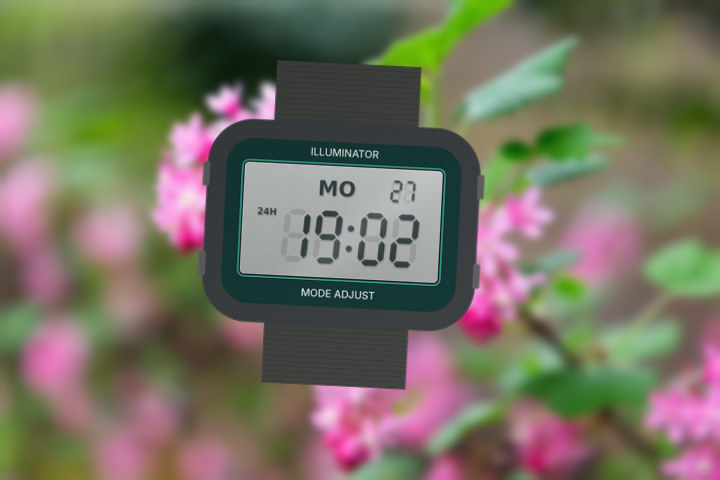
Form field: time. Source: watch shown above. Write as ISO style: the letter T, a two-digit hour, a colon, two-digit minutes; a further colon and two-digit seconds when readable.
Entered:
T19:02
